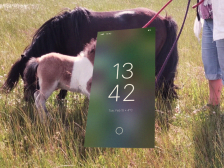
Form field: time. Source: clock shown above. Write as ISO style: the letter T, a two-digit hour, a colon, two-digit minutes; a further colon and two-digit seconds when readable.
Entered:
T13:42
